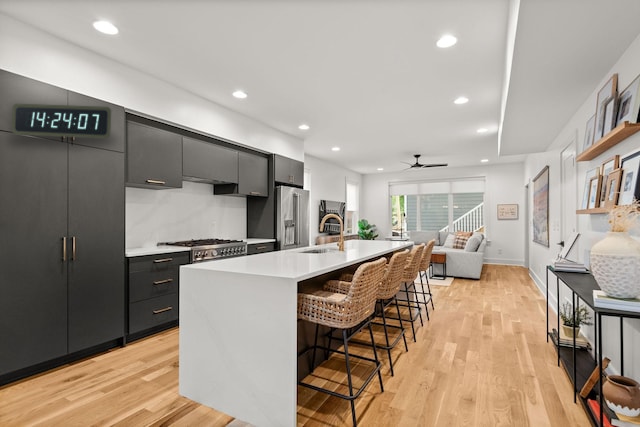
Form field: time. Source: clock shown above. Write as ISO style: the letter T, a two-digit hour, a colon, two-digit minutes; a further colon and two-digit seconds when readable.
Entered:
T14:24:07
